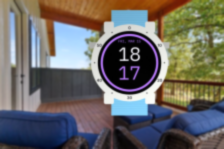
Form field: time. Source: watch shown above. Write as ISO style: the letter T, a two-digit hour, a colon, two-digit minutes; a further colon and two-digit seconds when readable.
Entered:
T18:17
